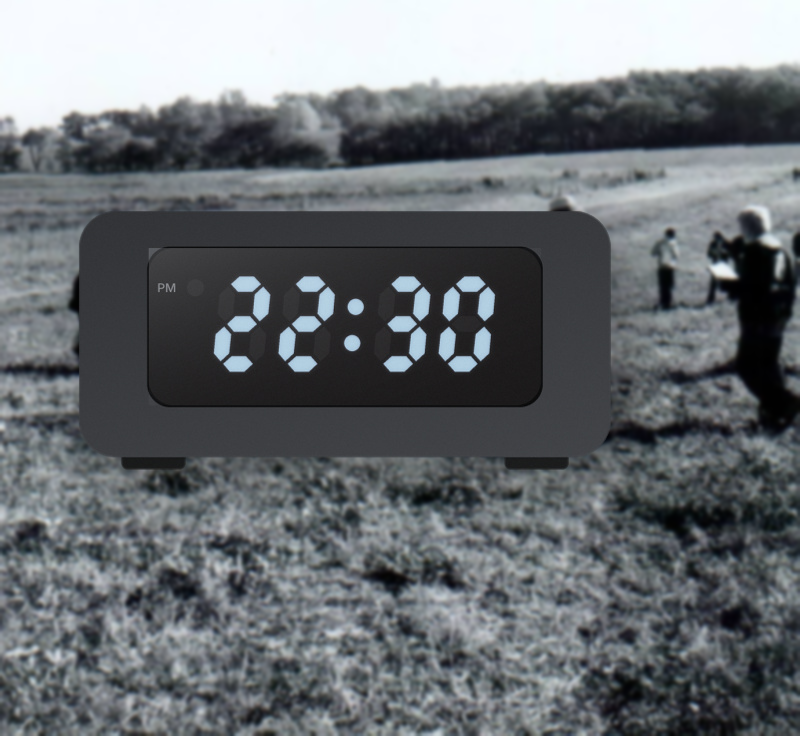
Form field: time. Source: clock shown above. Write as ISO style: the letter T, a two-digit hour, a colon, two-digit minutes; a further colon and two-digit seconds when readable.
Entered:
T22:30
